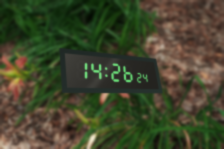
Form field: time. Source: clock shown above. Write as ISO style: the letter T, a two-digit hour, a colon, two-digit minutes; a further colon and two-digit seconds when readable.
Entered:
T14:26:24
